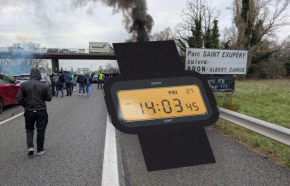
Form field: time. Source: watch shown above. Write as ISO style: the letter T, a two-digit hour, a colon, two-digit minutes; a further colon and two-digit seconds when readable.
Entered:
T14:03:45
